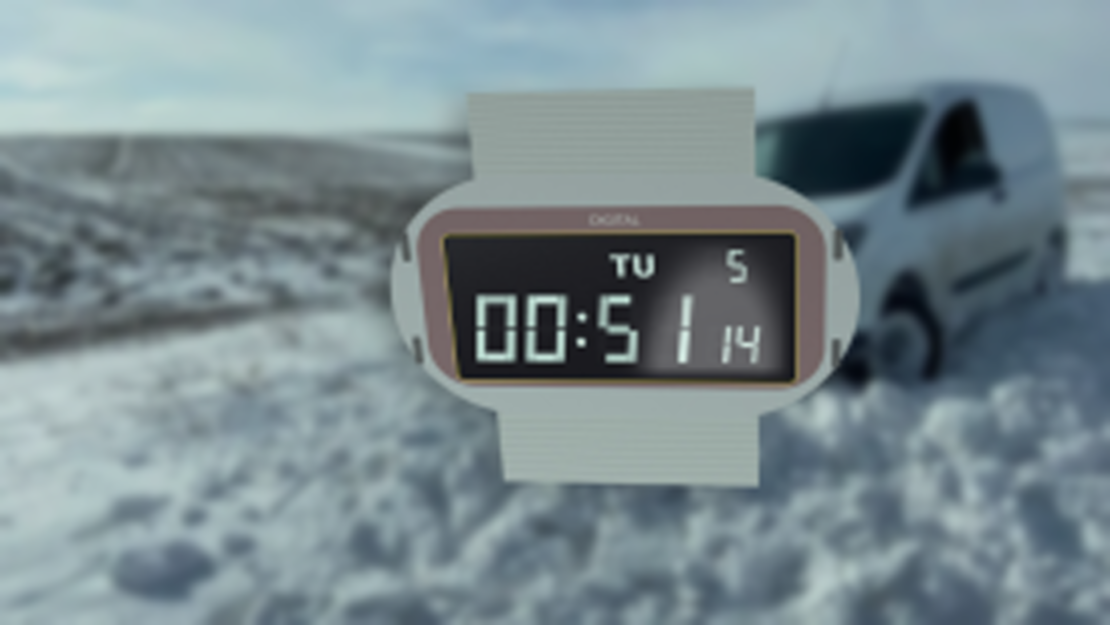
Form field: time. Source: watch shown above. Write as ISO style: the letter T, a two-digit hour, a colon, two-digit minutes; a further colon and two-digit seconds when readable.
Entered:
T00:51:14
